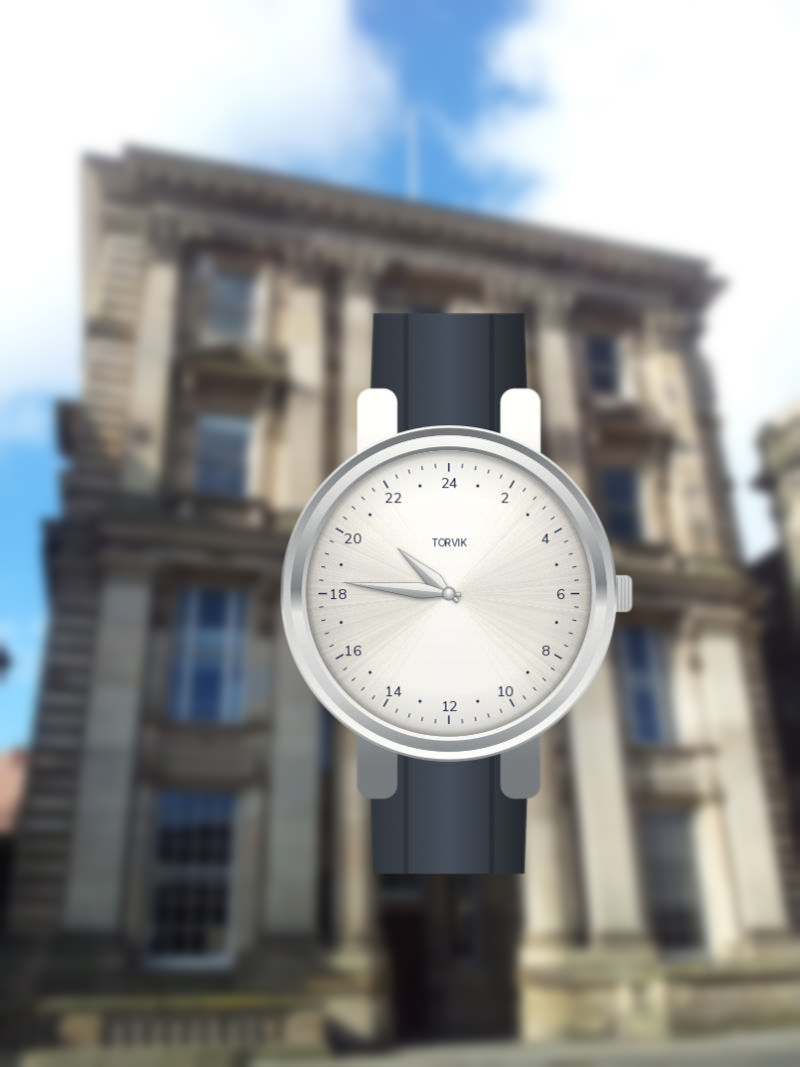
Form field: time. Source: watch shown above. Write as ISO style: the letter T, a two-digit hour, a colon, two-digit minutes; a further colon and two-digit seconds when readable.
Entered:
T20:46
